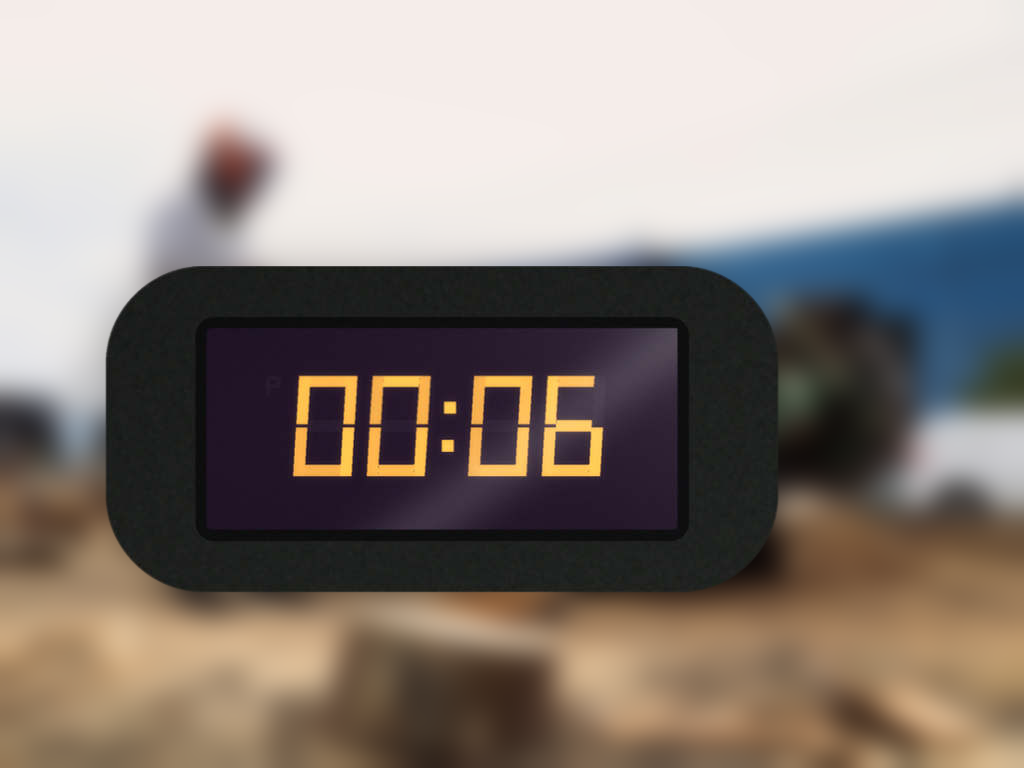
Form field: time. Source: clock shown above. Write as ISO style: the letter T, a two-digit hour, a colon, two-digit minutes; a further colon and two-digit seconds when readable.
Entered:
T00:06
